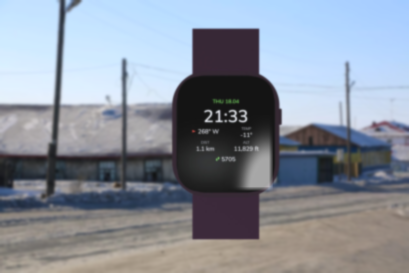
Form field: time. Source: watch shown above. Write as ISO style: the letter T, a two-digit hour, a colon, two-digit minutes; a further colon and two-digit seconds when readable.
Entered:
T21:33
